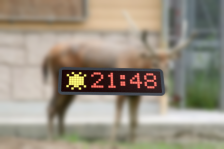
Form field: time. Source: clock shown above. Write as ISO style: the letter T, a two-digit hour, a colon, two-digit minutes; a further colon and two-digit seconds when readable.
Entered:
T21:48
